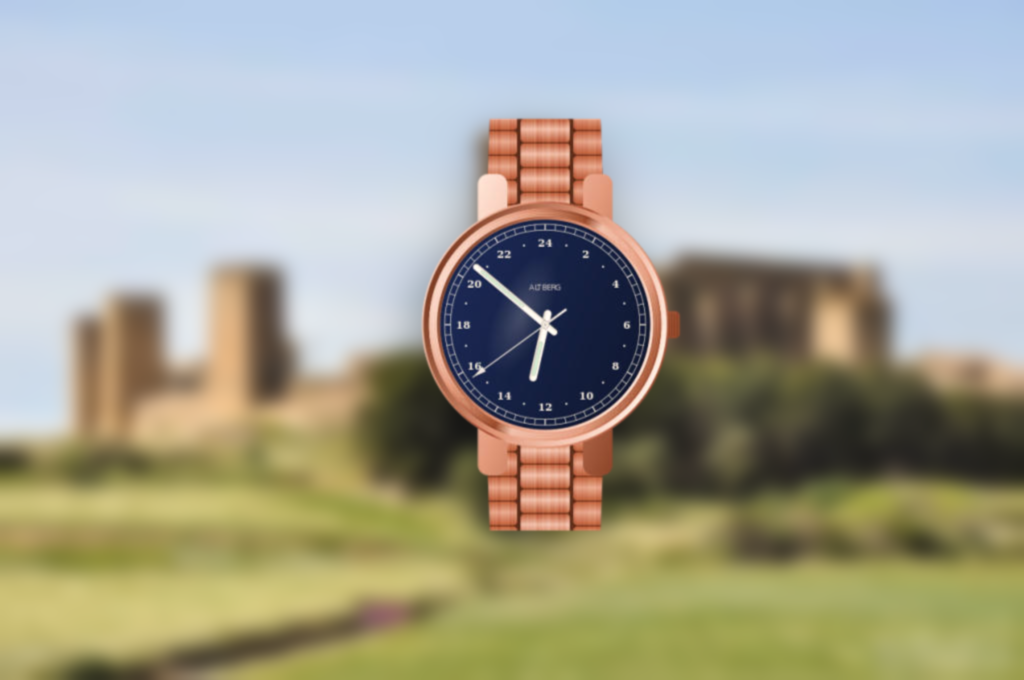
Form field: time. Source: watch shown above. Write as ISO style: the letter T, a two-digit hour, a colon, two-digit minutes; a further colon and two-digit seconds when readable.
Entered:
T12:51:39
